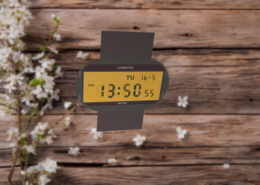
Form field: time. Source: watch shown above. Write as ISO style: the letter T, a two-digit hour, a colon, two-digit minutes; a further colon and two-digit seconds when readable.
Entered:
T13:50:55
